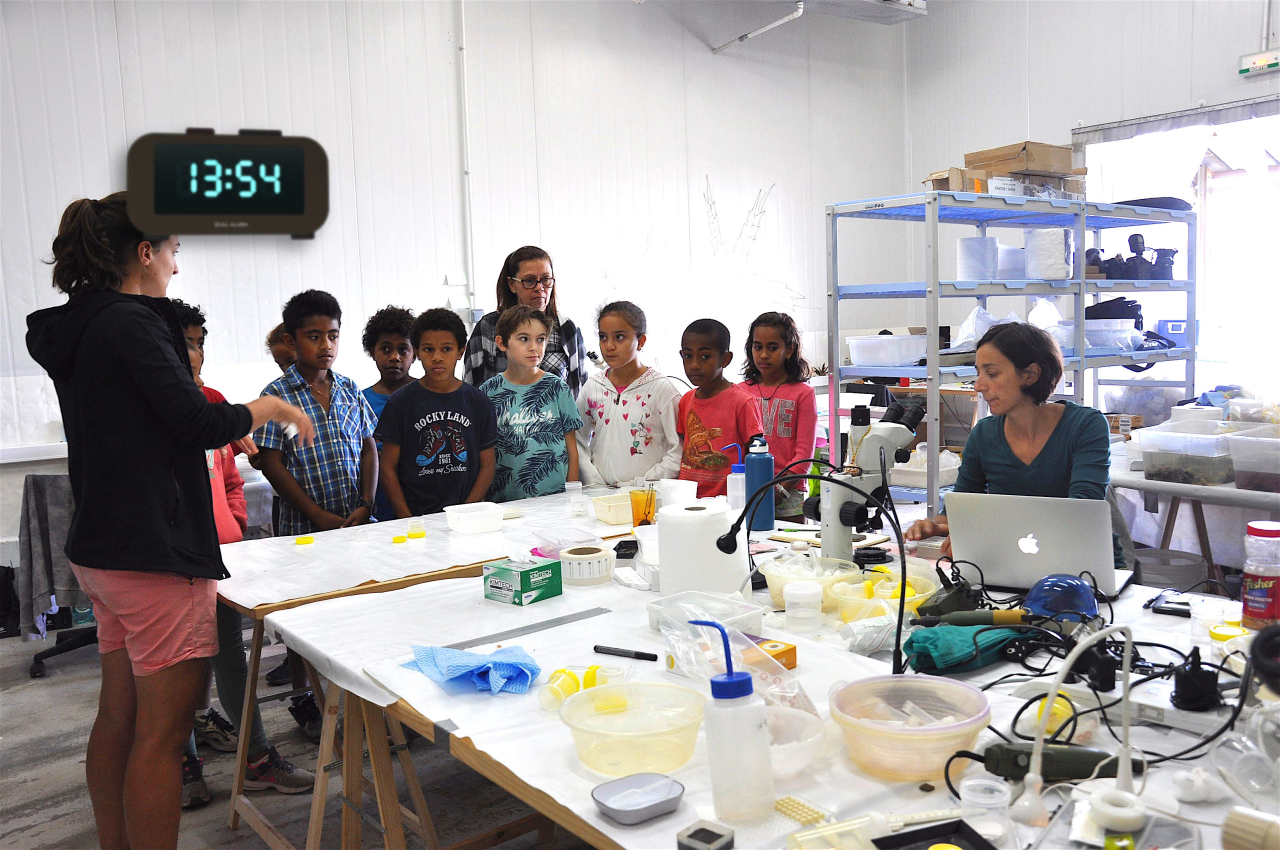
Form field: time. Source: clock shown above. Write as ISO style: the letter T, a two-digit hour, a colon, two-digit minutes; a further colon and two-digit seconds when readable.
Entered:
T13:54
